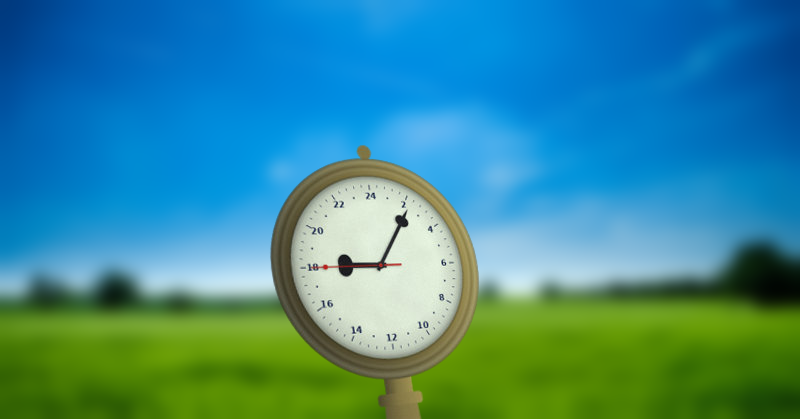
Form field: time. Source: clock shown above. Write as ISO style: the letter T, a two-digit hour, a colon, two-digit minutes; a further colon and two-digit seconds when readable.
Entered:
T18:05:45
